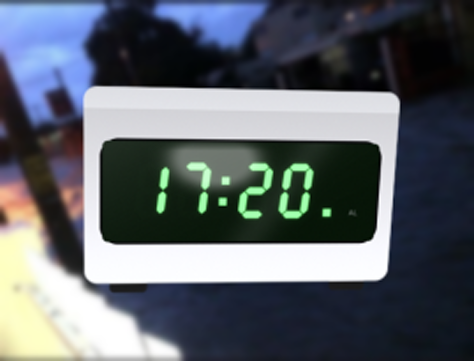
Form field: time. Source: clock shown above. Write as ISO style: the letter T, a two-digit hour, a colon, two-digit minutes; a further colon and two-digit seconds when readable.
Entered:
T17:20
